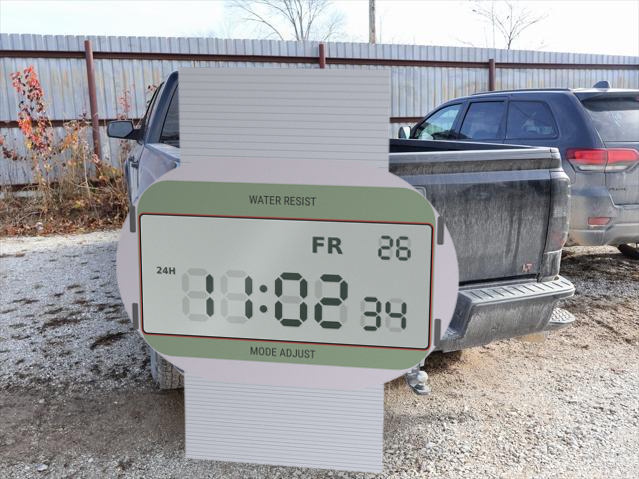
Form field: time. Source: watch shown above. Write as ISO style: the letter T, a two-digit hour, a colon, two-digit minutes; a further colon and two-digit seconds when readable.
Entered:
T11:02:34
